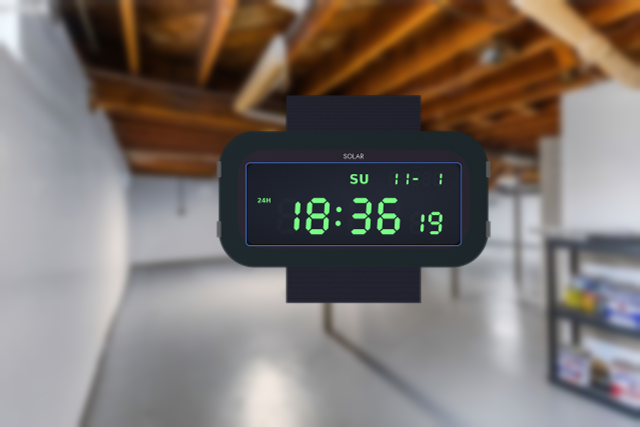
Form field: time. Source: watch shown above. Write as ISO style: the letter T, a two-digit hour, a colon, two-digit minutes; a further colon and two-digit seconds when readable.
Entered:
T18:36:19
